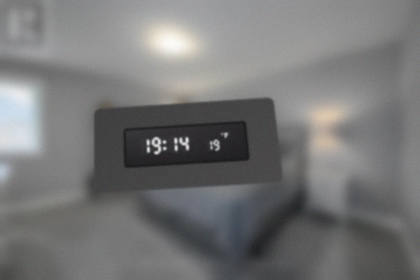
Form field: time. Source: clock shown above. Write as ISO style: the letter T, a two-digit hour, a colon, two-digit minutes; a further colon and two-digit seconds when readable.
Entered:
T19:14
